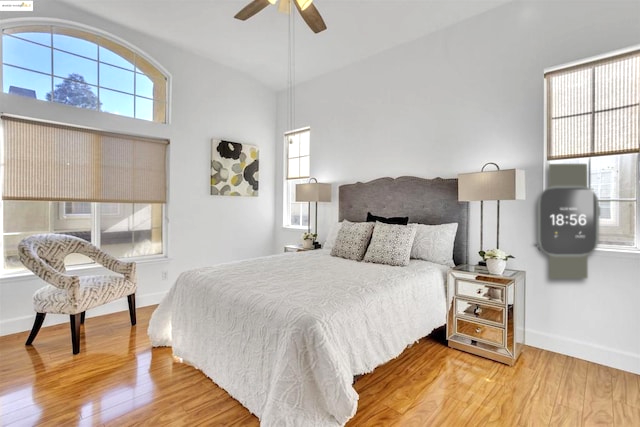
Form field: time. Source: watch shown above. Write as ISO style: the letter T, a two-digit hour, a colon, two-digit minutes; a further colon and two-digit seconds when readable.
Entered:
T18:56
